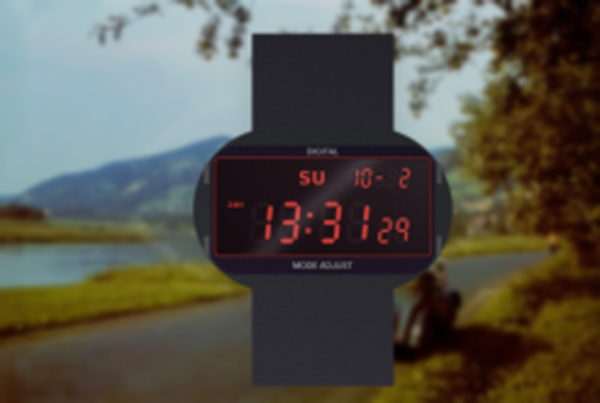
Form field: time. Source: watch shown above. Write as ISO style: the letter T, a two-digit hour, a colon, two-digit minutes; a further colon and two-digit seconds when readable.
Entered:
T13:31:29
